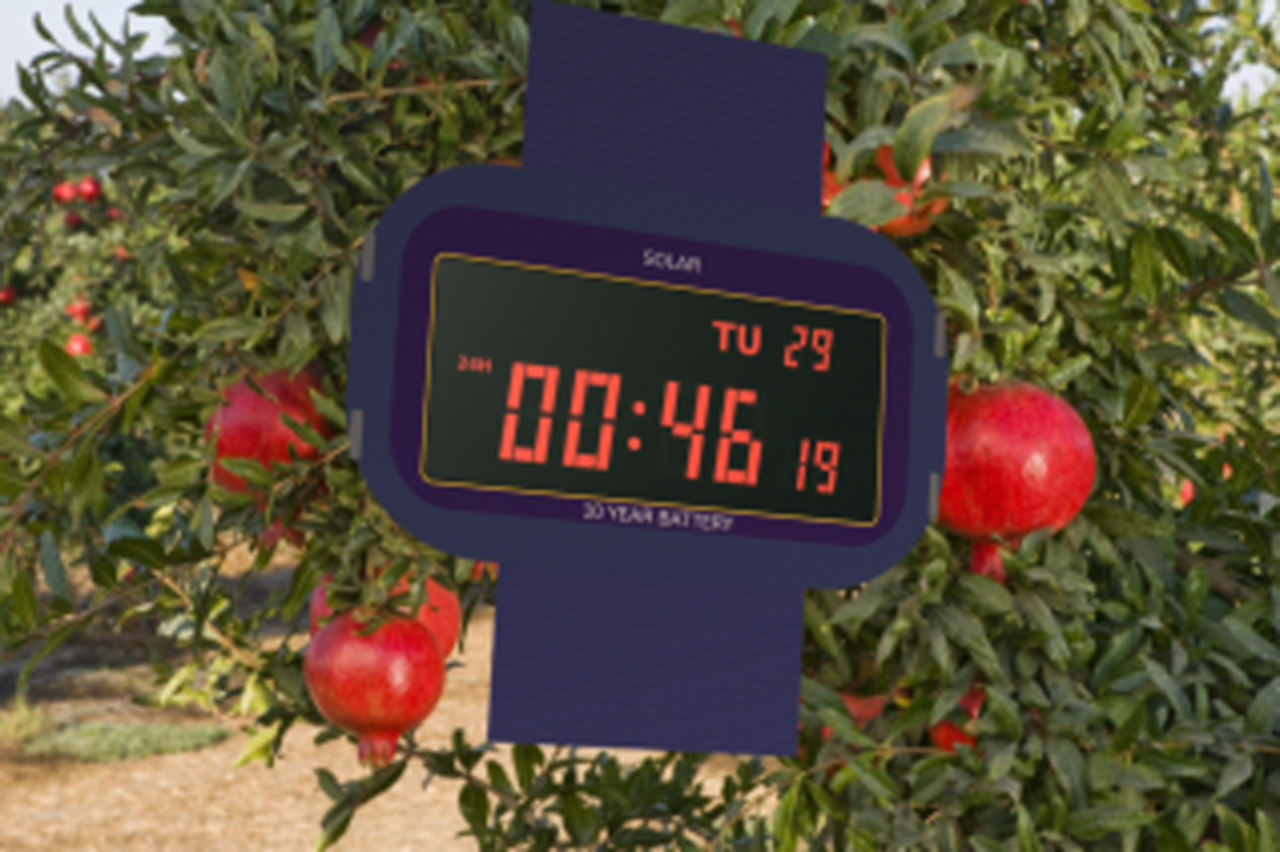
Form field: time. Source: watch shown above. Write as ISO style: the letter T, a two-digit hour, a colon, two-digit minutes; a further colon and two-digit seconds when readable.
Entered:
T00:46:19
